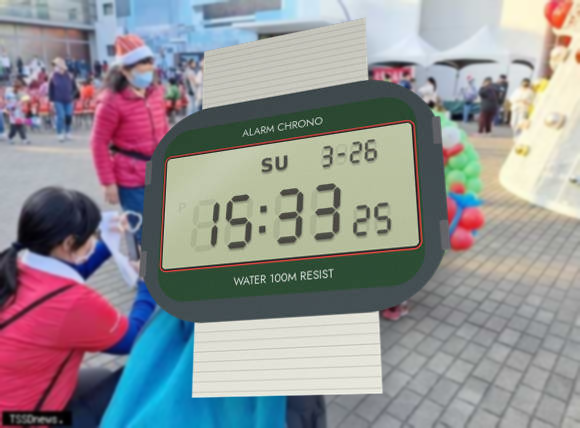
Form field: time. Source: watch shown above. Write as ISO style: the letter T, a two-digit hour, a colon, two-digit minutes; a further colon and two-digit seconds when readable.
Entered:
T15:33:25
